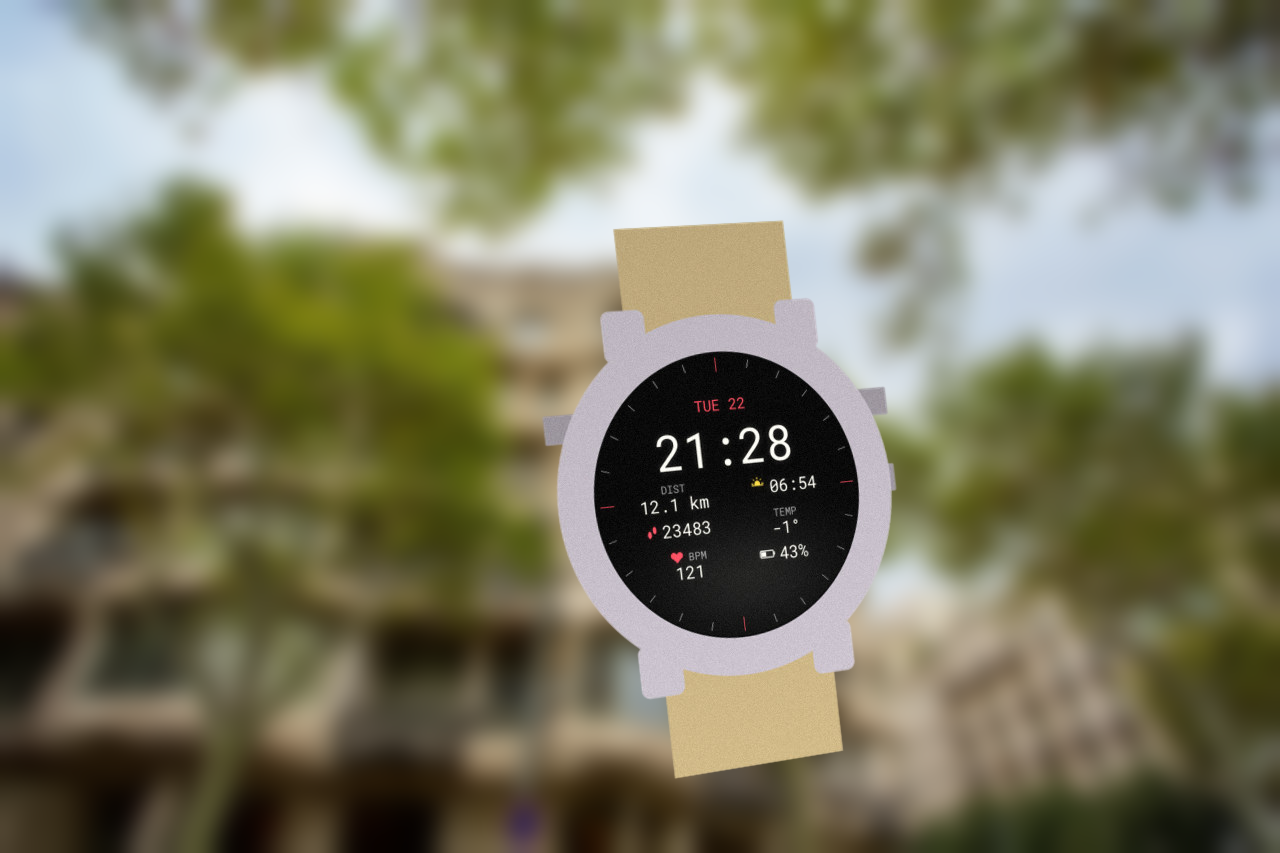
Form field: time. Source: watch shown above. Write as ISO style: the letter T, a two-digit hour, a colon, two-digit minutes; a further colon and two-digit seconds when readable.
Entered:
T21:28
